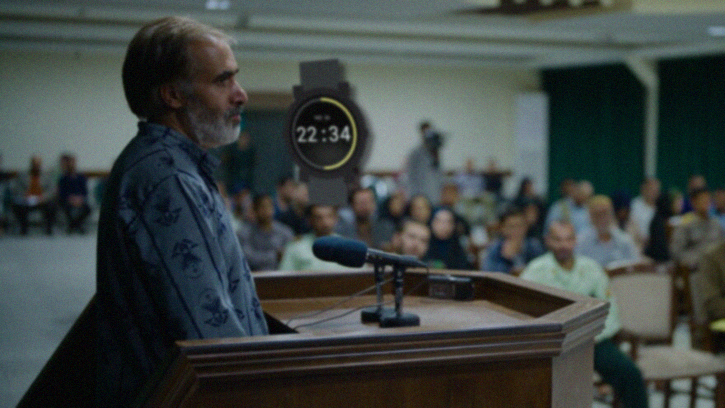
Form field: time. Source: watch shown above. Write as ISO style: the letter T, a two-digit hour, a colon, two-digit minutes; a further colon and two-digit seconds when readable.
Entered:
T22:34
